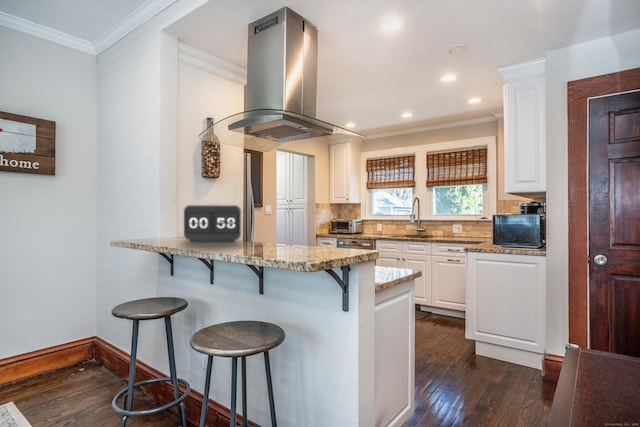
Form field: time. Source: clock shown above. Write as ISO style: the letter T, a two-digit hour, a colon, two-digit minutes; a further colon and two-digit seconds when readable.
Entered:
T00:58
